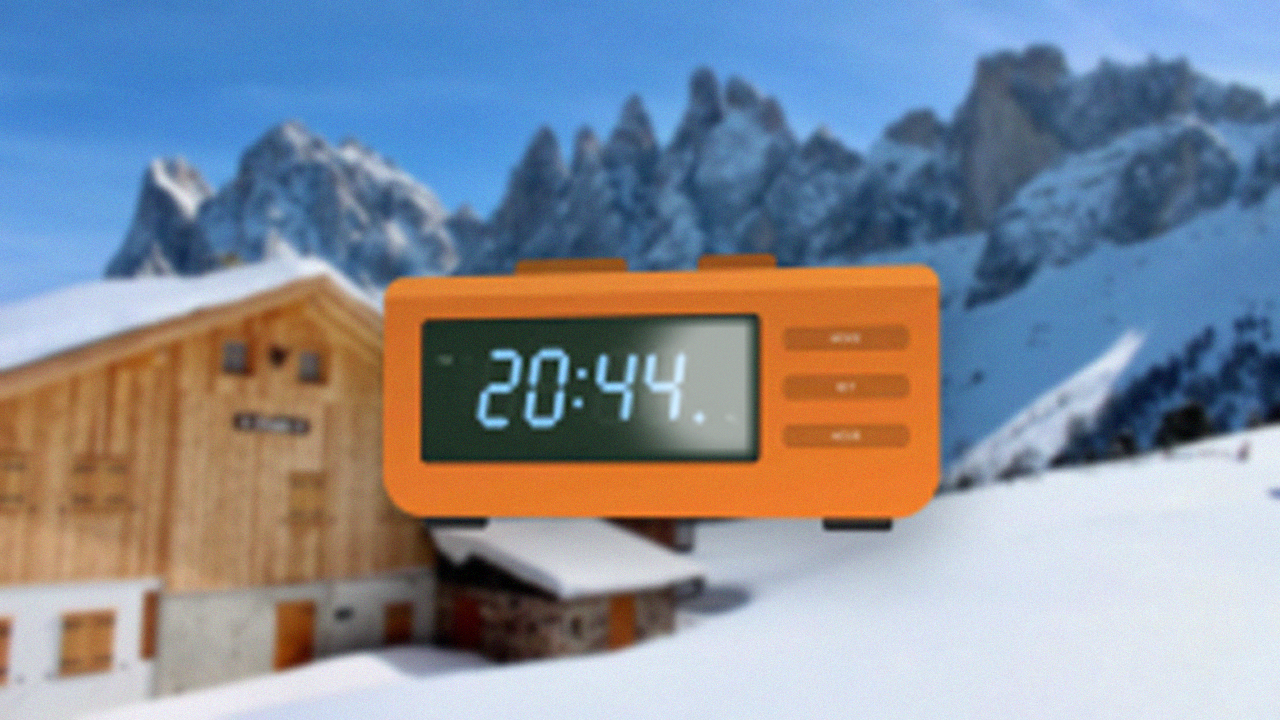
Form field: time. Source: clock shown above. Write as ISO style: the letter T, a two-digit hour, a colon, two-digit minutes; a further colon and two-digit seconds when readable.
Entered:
T20:44
